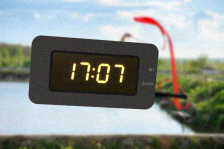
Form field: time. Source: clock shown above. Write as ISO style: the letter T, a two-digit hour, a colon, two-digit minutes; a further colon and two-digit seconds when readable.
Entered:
T17:07
